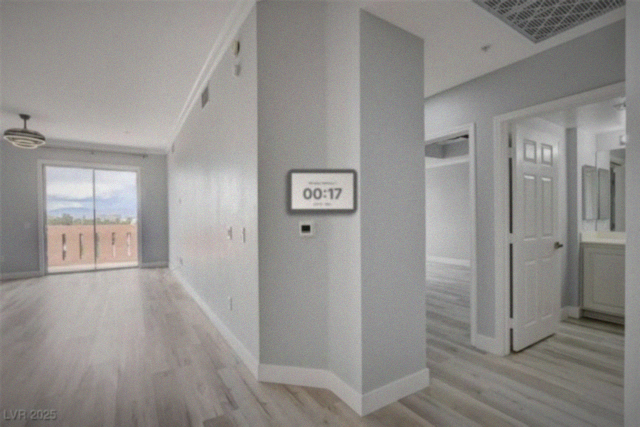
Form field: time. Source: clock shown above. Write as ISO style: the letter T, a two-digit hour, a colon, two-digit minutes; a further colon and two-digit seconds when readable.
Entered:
T00:17
